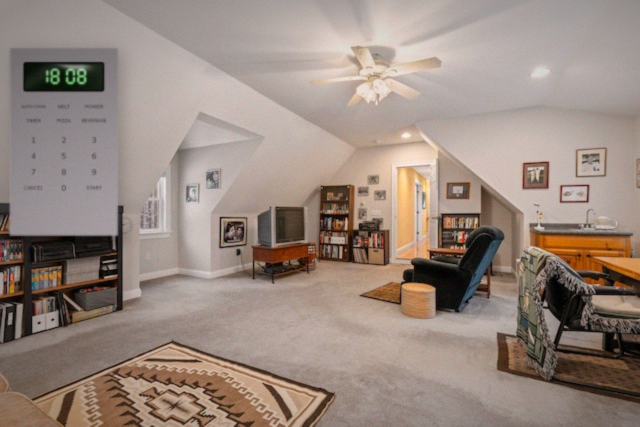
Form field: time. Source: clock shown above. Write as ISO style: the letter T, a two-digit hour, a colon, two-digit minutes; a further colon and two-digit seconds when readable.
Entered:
T18:08
